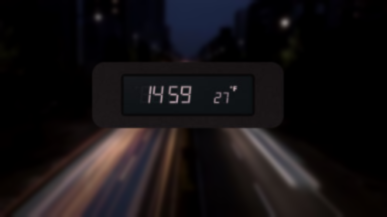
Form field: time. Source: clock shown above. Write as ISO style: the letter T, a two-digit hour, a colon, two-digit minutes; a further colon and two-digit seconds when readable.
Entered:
T14:59
